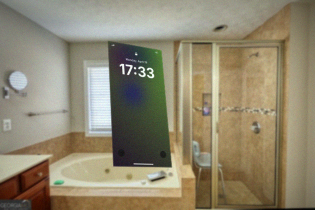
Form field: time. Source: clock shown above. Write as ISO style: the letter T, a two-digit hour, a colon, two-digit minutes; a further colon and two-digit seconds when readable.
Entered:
T17:33
